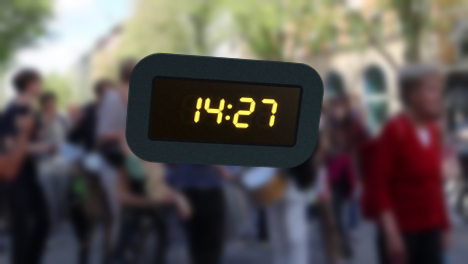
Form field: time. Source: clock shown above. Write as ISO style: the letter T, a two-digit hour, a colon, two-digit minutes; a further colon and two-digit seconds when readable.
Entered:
T14:27
